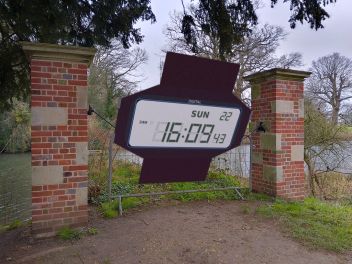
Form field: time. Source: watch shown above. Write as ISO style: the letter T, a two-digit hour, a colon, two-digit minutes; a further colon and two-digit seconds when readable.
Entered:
T16:09:43
